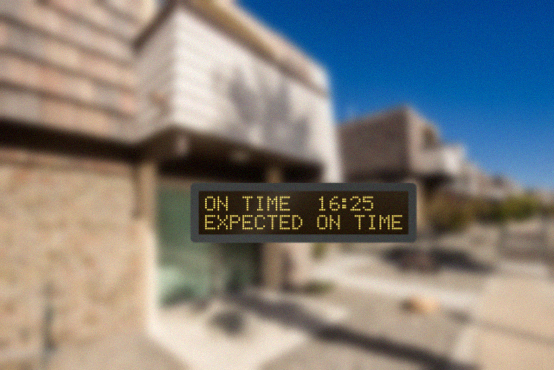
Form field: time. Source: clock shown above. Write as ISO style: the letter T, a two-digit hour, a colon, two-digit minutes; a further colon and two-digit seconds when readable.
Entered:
T16:25
